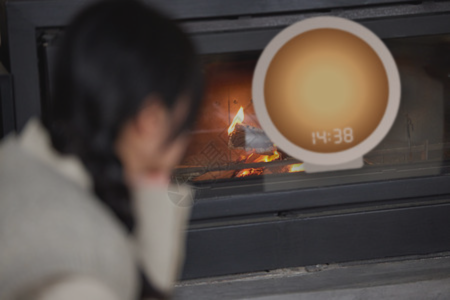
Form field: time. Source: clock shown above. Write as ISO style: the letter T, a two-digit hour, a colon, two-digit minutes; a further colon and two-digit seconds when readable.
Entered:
T14:38
